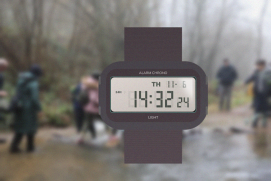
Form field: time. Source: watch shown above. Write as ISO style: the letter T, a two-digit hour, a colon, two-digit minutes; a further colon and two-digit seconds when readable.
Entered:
T14:32:24
